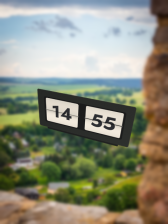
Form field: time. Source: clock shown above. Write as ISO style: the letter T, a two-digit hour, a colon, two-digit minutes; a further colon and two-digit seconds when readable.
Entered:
T14:55
